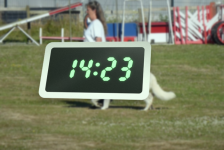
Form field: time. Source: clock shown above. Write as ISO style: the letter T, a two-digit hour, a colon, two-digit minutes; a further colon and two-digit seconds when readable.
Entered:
T14:23
